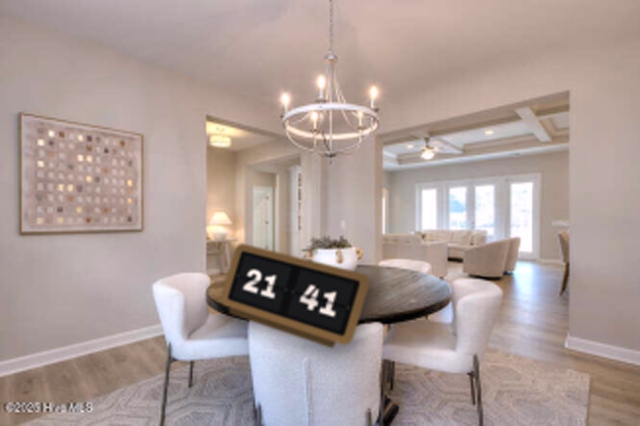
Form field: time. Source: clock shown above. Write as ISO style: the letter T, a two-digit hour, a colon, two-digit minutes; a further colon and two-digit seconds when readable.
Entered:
T21:41
